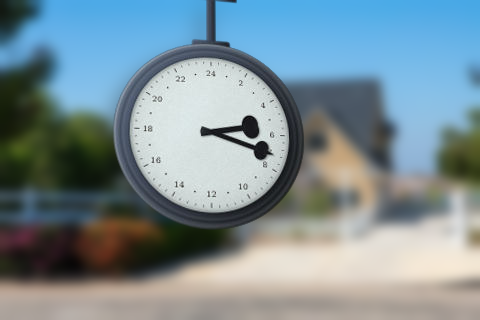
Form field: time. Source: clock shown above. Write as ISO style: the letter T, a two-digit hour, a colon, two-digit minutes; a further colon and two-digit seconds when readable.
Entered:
T05:18
